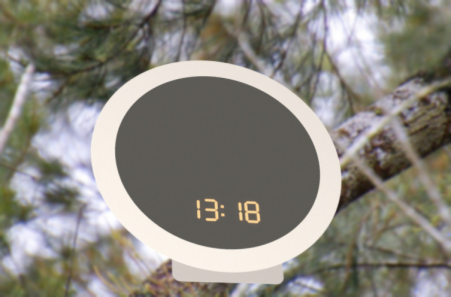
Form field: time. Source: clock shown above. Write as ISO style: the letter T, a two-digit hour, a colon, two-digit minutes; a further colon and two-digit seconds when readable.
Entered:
T13:18
